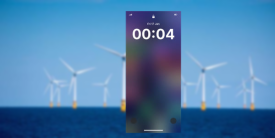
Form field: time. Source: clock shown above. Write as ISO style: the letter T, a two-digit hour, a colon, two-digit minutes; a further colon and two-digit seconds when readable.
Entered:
T00:04
